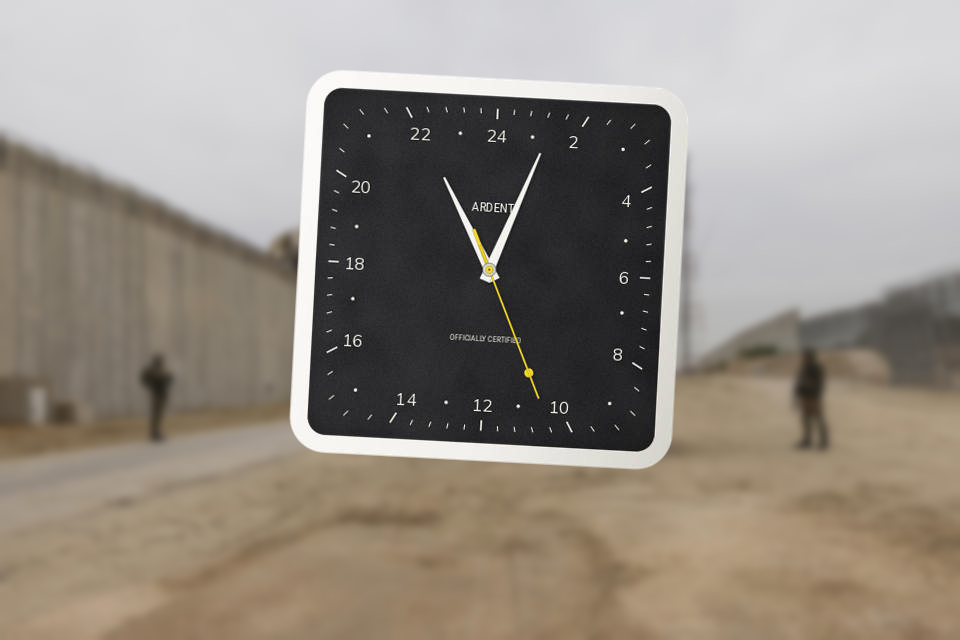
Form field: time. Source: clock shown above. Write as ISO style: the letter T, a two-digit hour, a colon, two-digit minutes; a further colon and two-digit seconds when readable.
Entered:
T22:03:26
